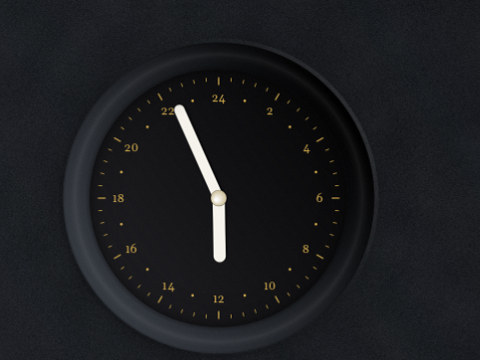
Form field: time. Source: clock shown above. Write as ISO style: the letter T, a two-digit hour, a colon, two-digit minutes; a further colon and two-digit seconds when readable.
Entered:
T11:56
